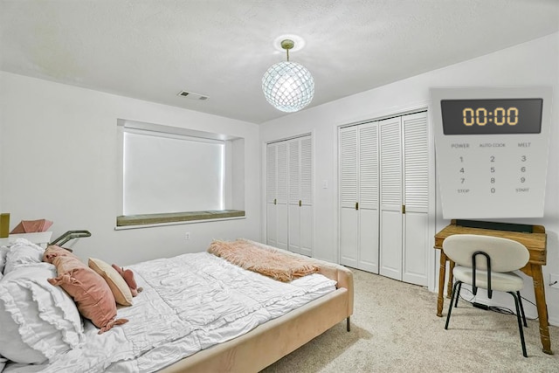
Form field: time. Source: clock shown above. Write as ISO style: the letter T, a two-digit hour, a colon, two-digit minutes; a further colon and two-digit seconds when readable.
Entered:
T00:00
